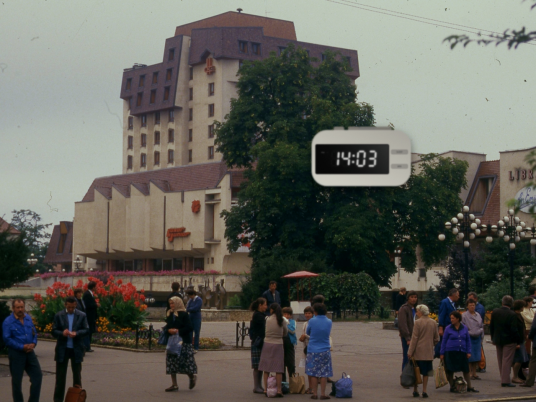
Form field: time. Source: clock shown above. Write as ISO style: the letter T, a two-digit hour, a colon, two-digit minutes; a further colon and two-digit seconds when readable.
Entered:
T14:03
